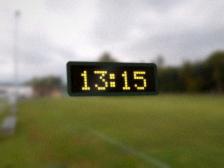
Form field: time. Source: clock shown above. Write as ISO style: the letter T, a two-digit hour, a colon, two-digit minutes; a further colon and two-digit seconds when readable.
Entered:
T13:15
